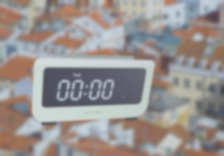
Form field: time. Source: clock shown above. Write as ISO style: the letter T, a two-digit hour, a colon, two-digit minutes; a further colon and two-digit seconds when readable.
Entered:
T00:00
